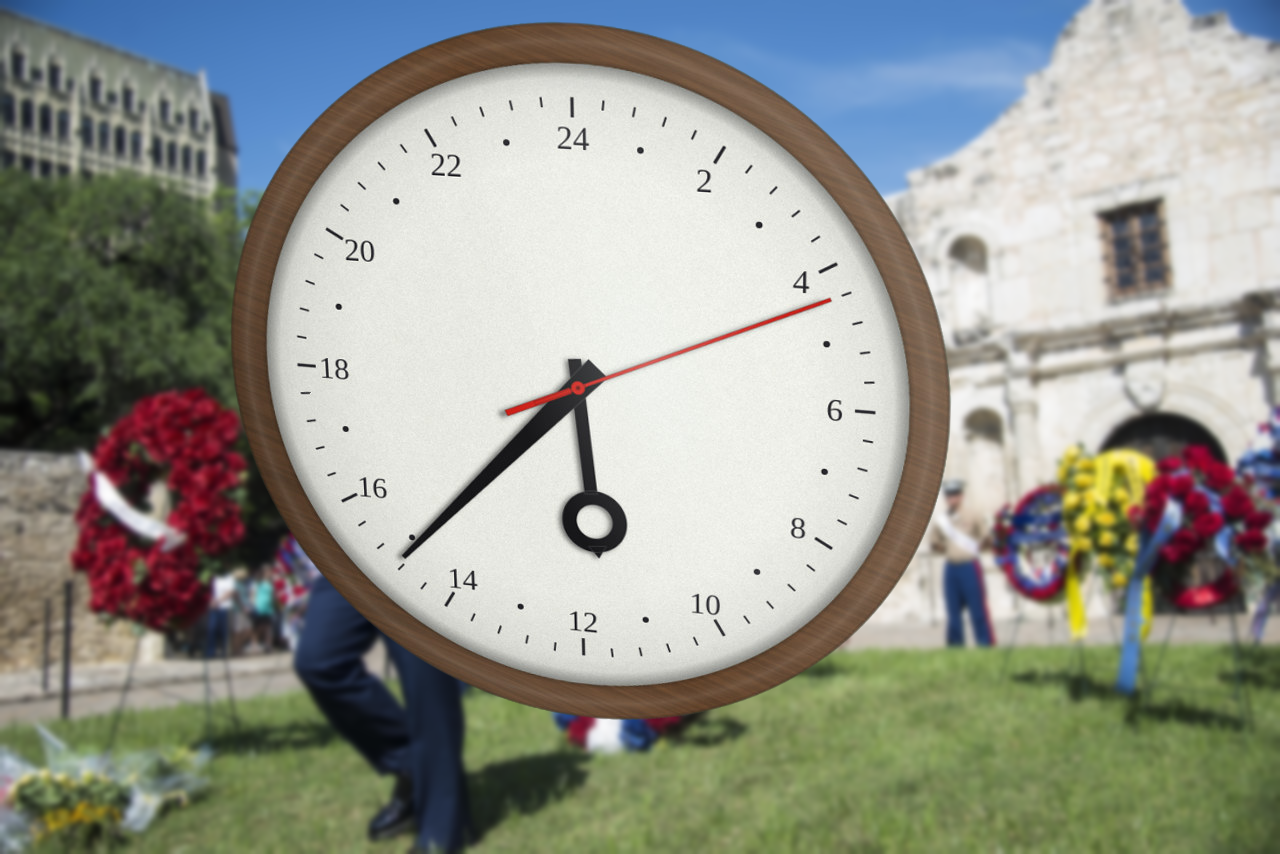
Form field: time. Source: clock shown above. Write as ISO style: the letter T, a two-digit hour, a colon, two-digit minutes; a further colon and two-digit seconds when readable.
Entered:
T11:37:11
